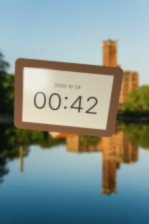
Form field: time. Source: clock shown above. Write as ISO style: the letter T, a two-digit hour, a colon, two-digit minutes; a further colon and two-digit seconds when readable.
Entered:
T00:42
